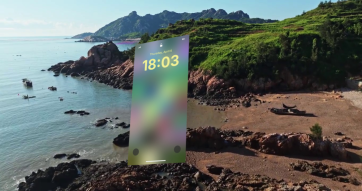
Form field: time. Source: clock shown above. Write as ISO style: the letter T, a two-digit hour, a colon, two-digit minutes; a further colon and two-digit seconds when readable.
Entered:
T18:03
